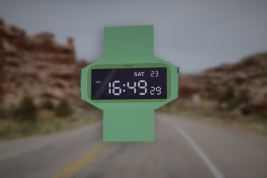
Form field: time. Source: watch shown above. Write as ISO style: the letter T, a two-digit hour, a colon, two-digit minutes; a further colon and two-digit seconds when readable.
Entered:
T16:49:29
